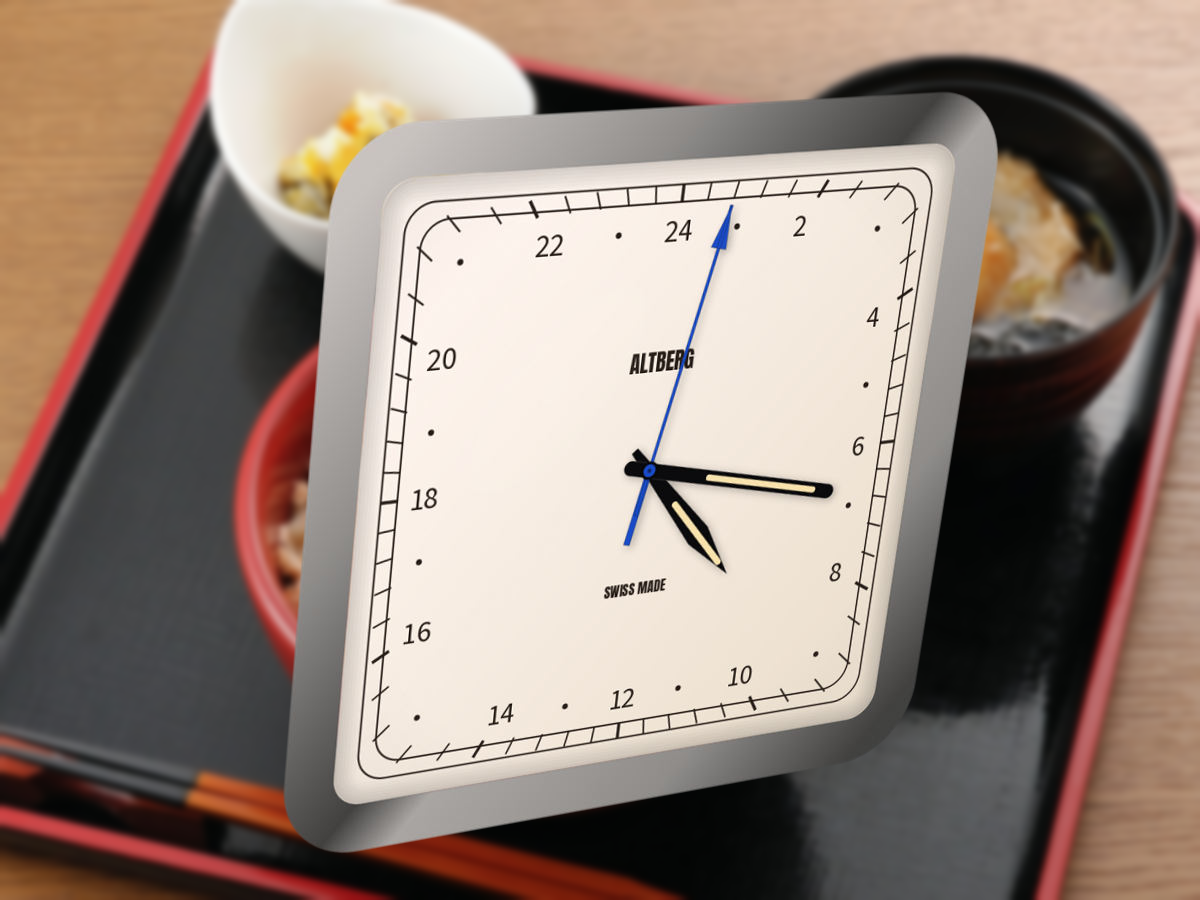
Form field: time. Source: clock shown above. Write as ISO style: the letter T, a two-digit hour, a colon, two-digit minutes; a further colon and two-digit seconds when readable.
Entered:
T09:17:02
